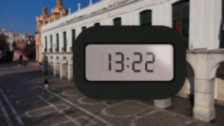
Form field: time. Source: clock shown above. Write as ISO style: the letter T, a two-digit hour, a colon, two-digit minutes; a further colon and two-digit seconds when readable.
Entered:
T13:22
